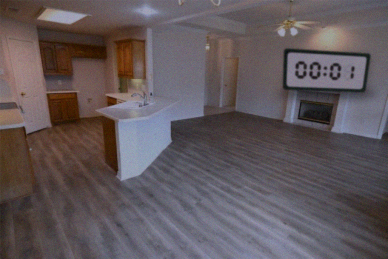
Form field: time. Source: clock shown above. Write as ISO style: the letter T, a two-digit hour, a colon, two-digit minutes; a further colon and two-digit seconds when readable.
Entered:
T00:01
